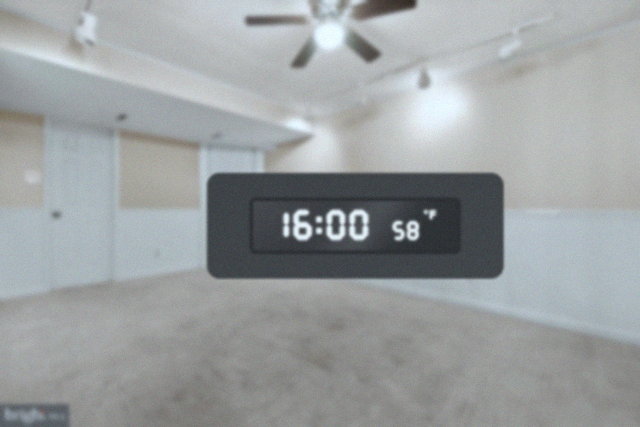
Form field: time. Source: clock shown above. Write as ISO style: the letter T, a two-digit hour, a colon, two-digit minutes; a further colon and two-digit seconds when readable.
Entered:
T16:00
